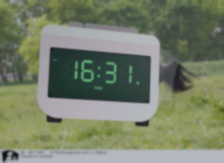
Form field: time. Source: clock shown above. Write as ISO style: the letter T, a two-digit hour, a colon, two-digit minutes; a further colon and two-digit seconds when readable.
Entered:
T16:31
